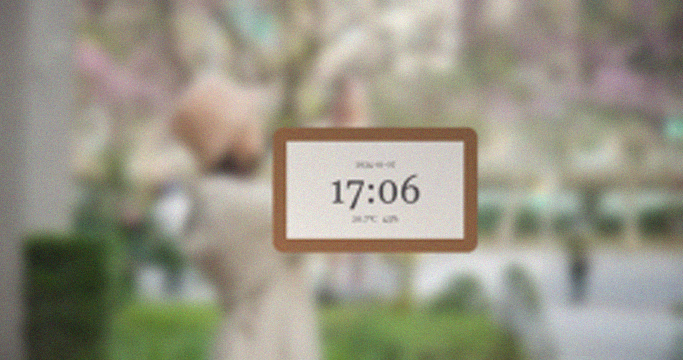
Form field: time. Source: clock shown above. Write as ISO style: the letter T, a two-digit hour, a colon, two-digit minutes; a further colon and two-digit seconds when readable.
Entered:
T17:06
